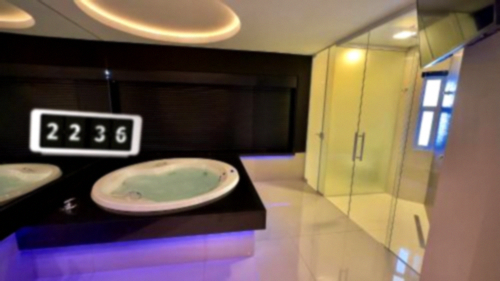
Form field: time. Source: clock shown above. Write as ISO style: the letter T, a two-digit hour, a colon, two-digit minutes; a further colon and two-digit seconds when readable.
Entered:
T22:36
